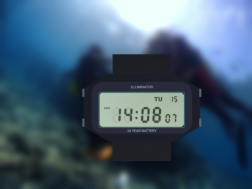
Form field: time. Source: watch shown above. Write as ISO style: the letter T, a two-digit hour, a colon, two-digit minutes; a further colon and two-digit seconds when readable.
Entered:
T14:08:07
